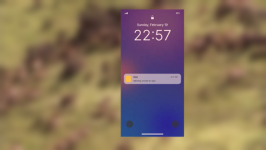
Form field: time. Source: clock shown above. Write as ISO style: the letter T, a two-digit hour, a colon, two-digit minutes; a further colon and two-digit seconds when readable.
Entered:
T22:57
